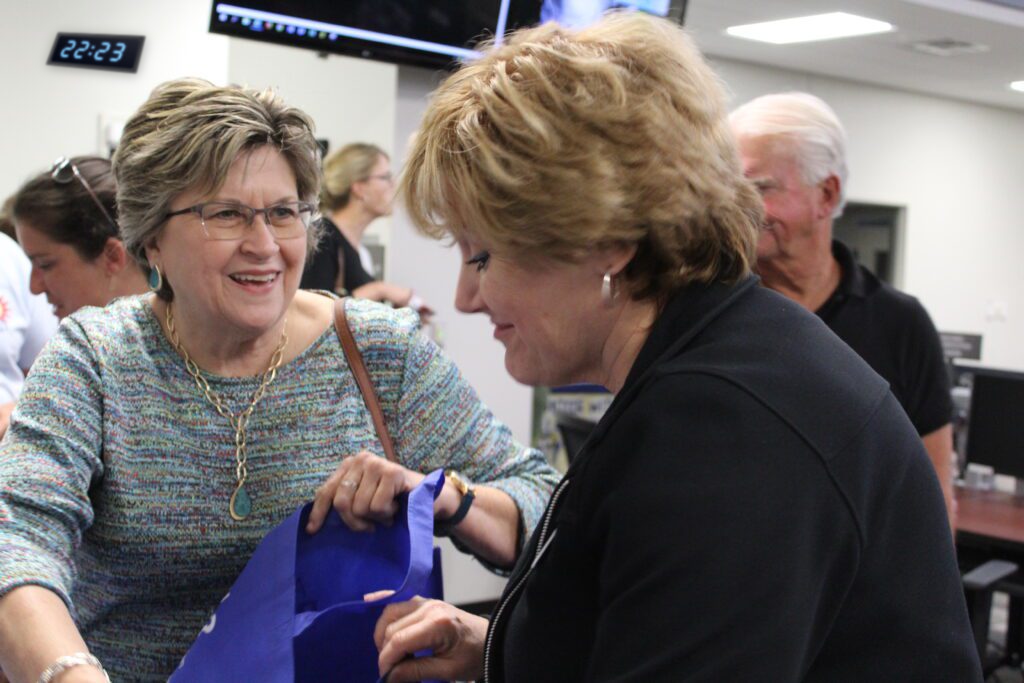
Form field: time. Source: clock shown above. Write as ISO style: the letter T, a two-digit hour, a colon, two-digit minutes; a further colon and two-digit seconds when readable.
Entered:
T22:23
